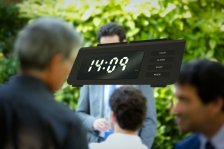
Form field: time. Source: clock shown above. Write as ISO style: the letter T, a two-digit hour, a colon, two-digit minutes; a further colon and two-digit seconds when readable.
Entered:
T14:09
